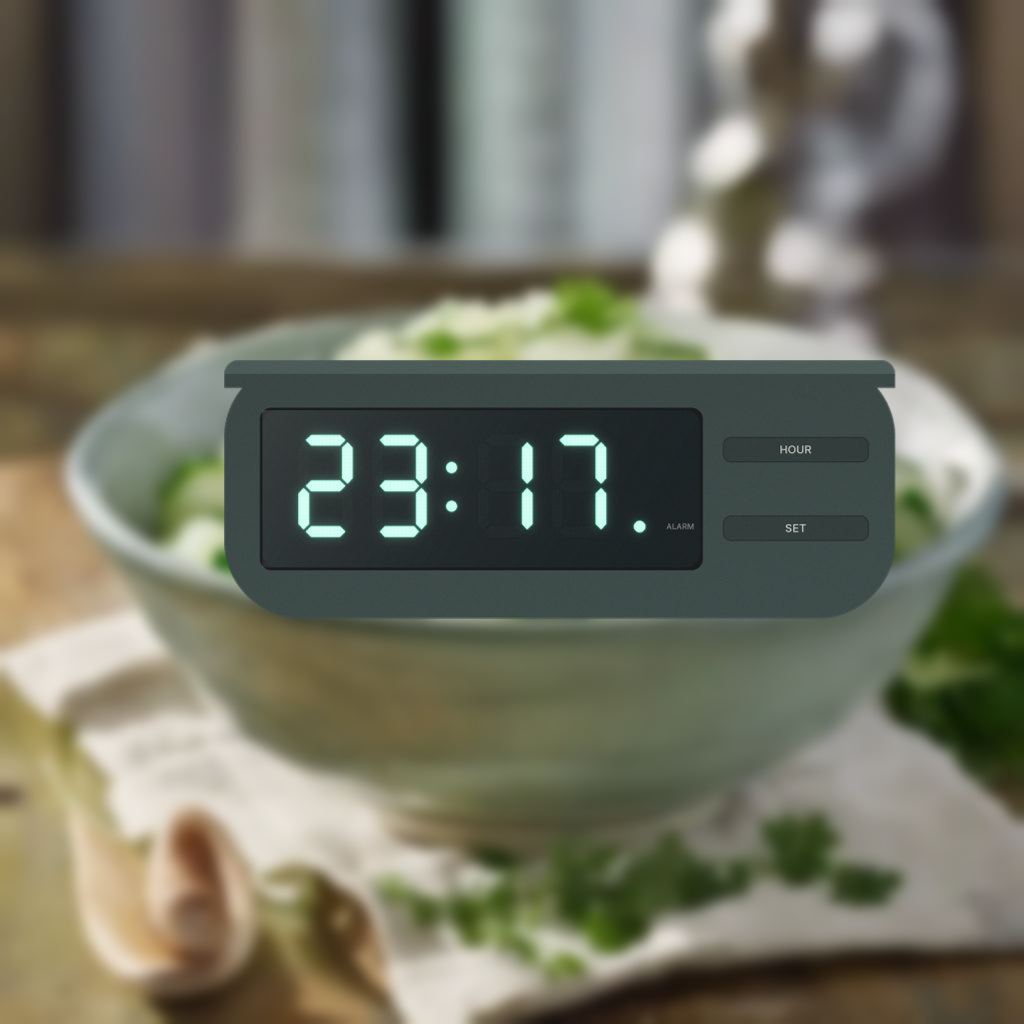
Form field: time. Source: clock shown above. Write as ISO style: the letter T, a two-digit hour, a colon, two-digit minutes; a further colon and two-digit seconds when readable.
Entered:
T23:17
